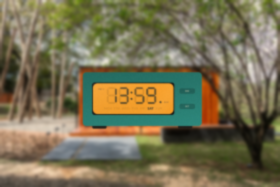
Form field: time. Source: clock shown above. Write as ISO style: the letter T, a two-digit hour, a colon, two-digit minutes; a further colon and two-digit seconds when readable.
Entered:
T13:59
